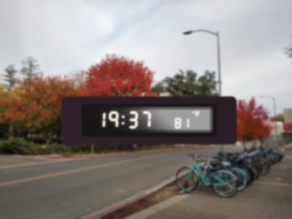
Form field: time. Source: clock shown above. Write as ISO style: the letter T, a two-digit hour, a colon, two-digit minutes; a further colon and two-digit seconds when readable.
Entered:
T19:37
